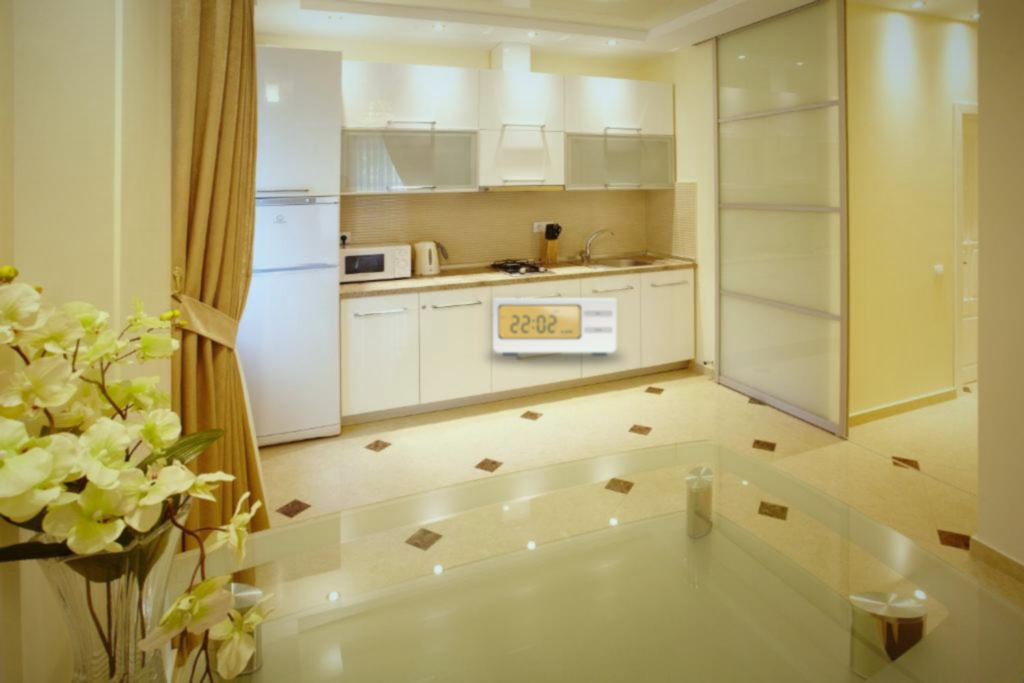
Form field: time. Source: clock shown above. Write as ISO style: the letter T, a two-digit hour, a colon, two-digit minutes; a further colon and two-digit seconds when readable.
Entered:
T22:02
